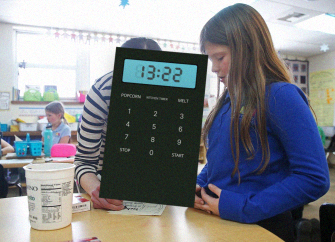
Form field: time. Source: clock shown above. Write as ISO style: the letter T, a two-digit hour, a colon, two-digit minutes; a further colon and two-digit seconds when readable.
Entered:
T13:22
